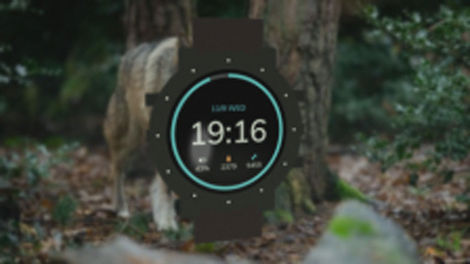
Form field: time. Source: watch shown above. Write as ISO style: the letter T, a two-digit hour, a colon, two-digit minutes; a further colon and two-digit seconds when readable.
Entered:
T19:16
